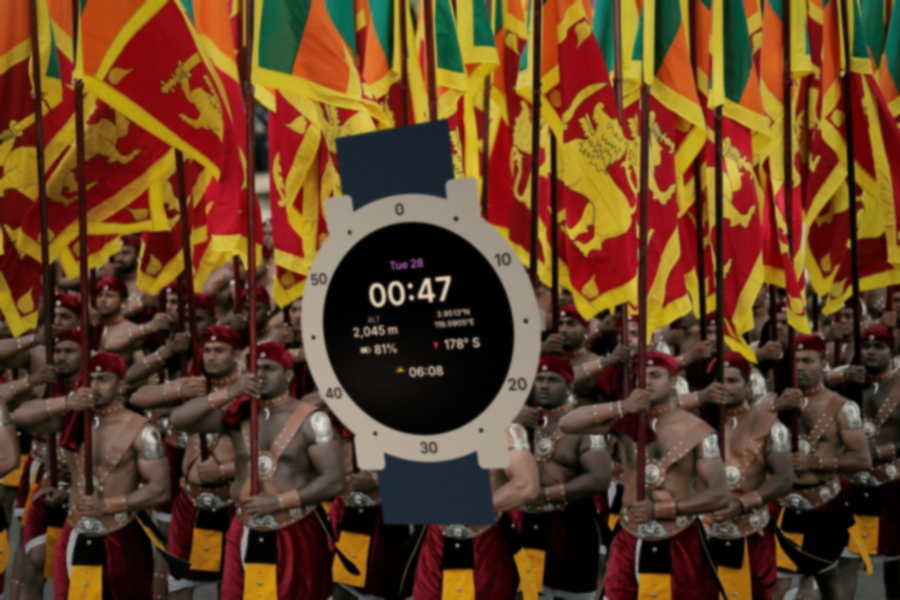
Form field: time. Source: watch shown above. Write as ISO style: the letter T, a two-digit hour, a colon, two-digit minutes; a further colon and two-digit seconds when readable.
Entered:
T00:47
